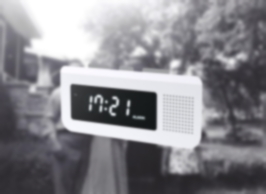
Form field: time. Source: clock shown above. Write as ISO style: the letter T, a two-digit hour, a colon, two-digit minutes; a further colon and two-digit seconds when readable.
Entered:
T17:21
